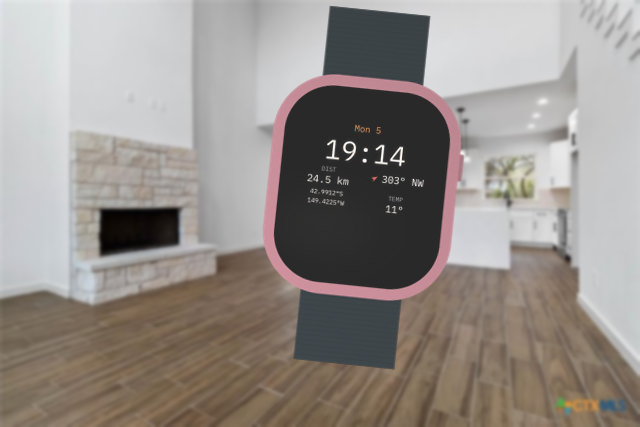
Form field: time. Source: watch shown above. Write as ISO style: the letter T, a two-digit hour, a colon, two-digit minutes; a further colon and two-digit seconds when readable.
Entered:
T19:14
